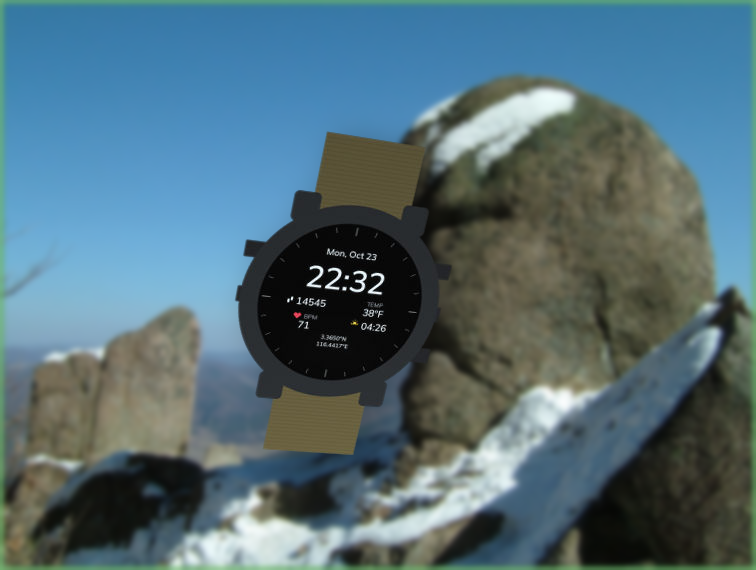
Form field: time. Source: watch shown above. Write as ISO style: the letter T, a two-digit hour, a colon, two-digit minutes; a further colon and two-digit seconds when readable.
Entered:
T22:32
